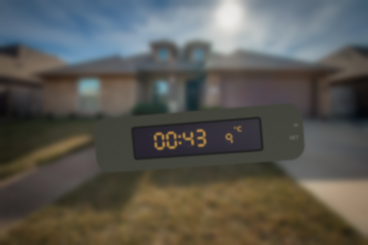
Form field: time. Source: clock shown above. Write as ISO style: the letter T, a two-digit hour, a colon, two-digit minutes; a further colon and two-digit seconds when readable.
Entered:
T00:43
